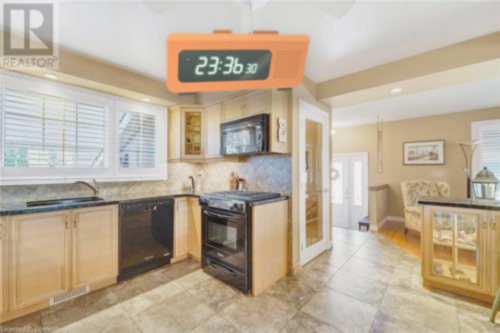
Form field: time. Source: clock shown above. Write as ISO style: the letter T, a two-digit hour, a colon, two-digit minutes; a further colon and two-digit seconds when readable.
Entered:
T23:36
